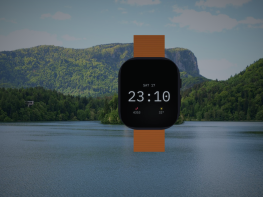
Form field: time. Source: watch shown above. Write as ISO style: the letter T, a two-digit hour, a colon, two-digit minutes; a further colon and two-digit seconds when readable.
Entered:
T23:10
